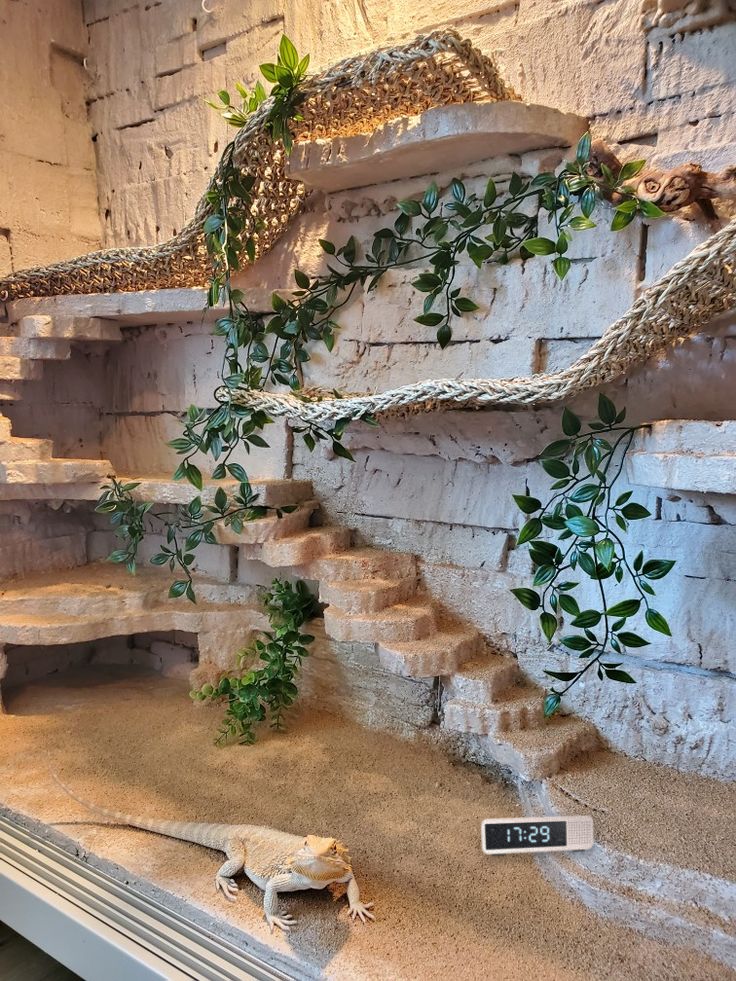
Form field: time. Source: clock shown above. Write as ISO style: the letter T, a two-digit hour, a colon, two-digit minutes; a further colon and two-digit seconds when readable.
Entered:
T17:29
